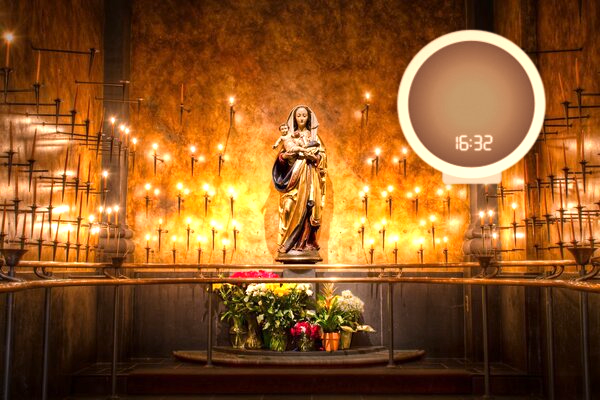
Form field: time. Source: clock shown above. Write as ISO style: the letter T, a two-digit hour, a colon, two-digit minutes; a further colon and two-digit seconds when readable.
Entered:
T16:32
